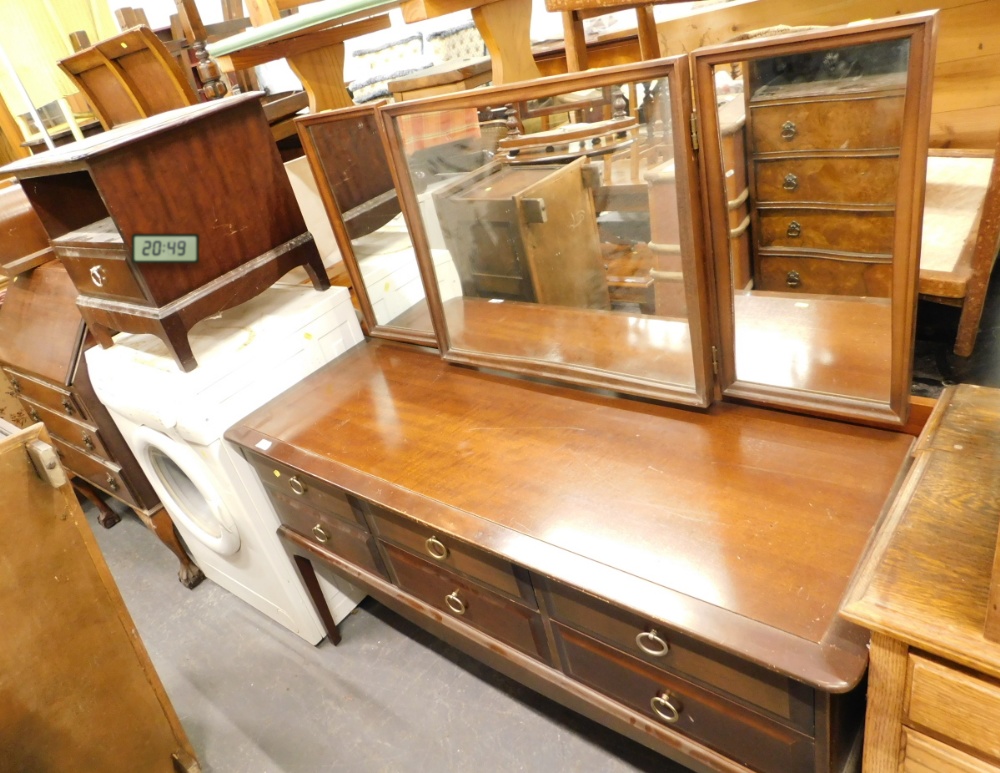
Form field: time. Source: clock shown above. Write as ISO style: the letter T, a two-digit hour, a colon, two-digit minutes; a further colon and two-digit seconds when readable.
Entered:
T20:49
